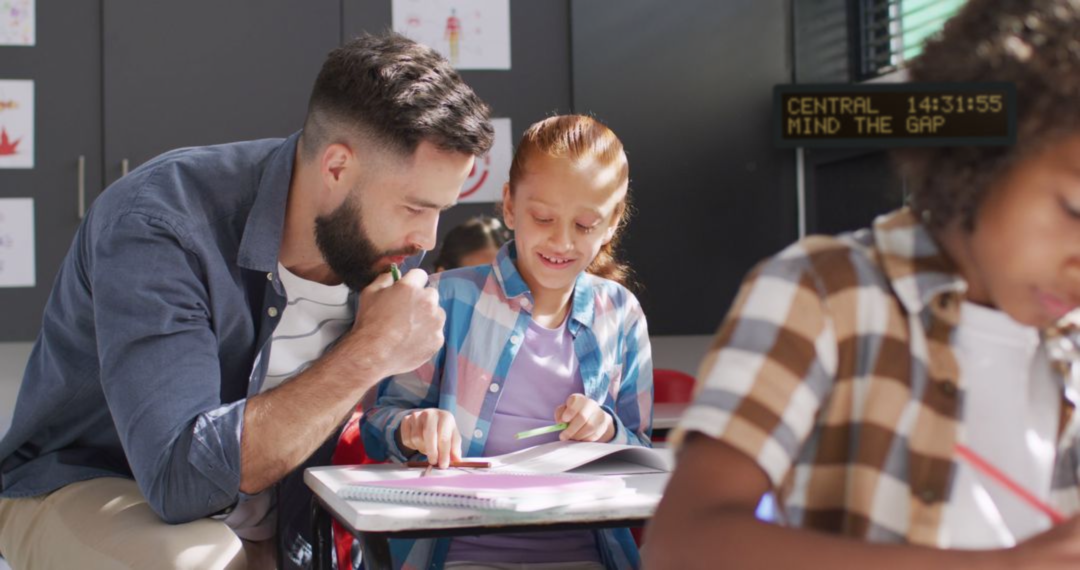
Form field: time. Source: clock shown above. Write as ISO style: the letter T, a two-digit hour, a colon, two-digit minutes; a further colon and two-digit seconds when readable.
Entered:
T14:31:55
